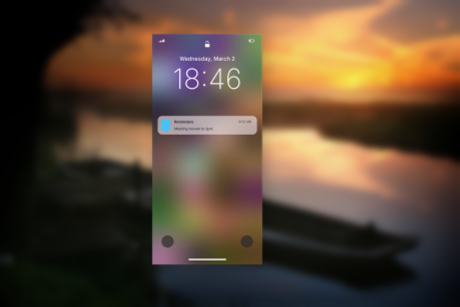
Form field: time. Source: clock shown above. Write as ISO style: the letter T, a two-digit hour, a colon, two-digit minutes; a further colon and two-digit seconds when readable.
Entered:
T18:46
